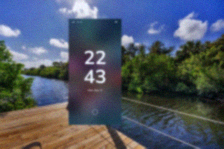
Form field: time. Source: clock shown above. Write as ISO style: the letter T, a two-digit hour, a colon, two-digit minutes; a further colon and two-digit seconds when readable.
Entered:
T22:43
